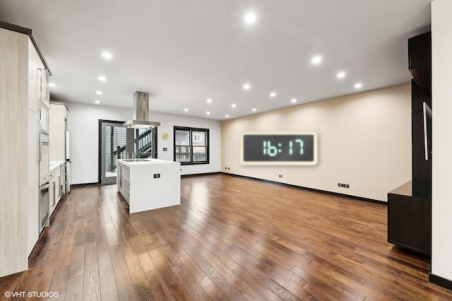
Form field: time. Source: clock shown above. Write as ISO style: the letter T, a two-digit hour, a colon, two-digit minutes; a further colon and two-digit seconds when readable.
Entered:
T16:17
